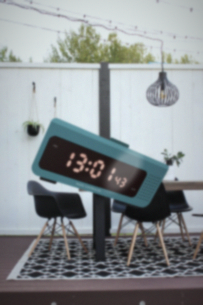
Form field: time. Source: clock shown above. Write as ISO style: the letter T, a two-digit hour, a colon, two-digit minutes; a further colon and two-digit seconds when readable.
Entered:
T13:01
